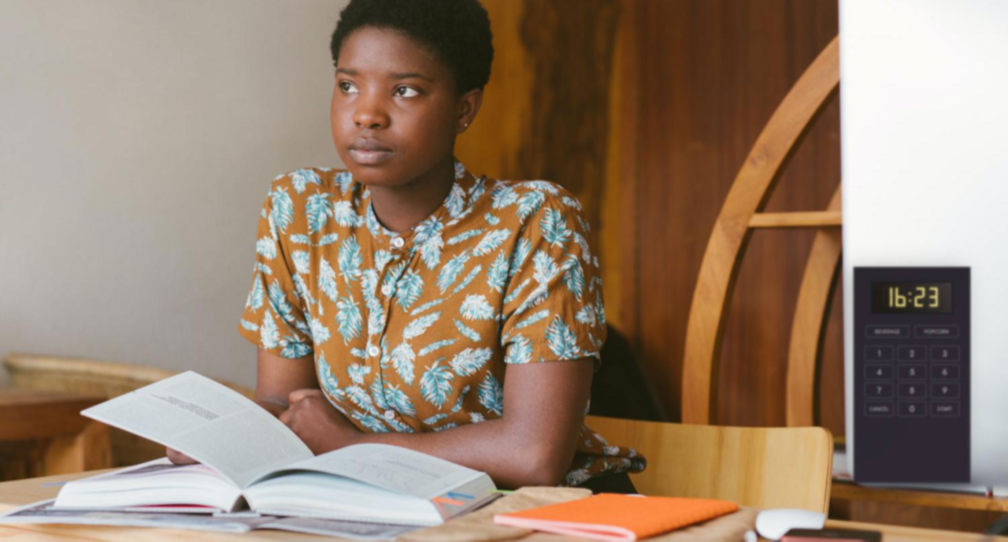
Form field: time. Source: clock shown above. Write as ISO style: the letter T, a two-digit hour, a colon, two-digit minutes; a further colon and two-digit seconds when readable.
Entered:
T16:23
